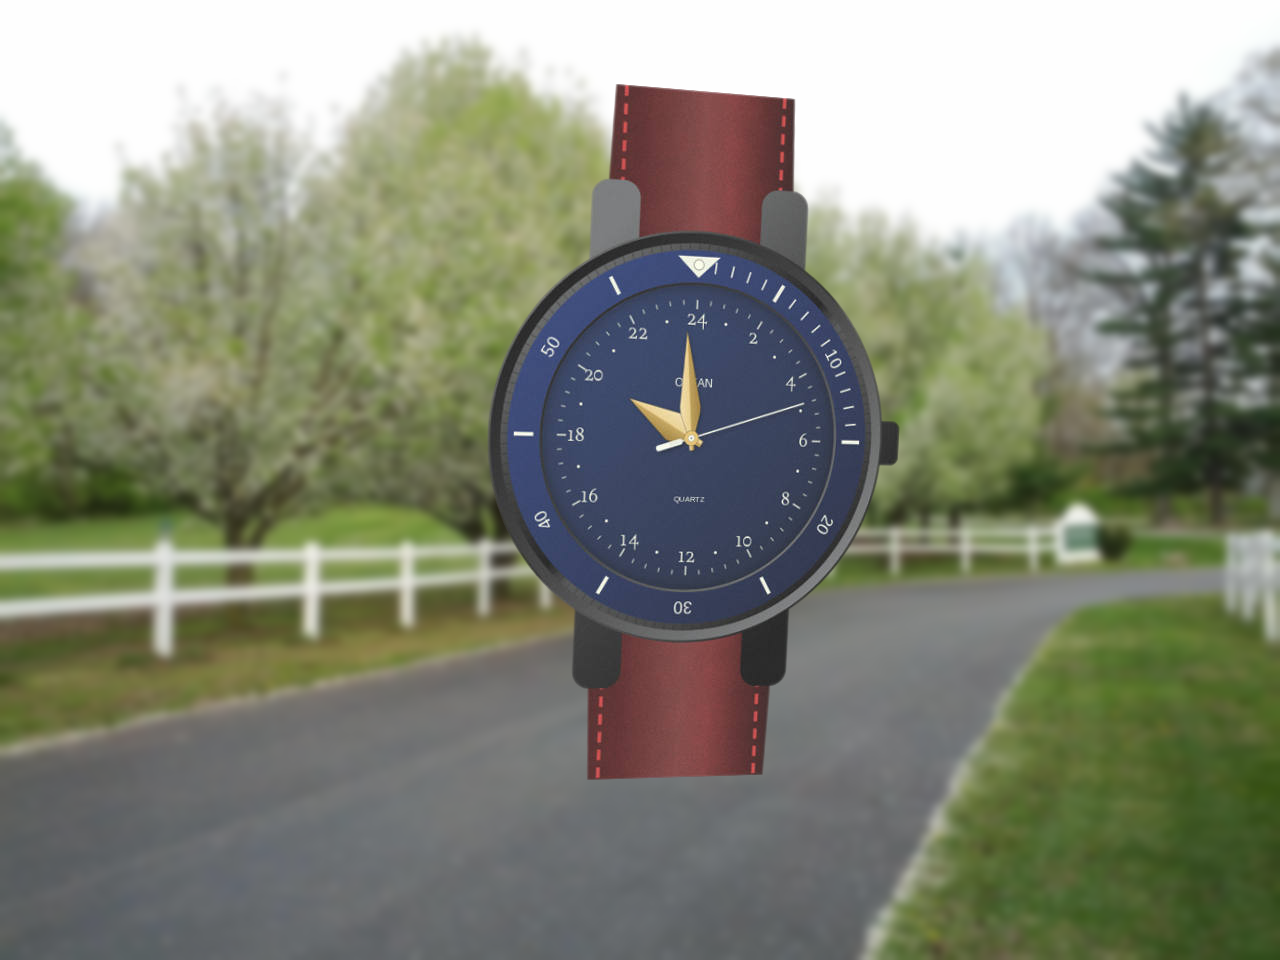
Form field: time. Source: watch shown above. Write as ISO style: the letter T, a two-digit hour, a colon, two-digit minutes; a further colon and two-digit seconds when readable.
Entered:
T19:59:12
